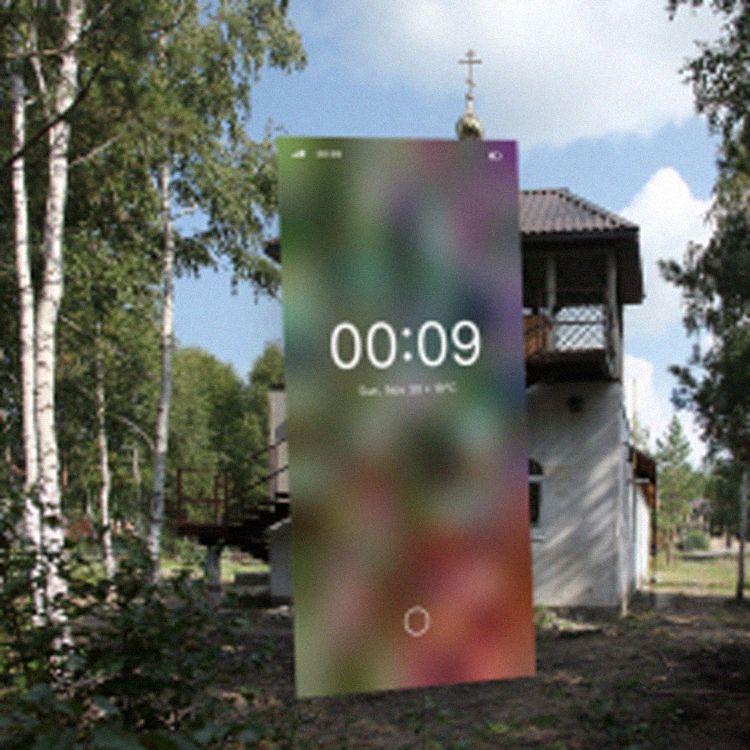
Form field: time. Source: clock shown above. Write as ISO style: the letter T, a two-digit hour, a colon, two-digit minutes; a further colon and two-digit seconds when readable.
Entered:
T00:09
